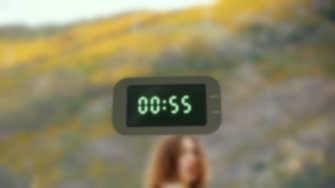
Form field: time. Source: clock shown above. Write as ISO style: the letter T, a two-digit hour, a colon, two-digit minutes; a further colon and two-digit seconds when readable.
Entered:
T00:55
